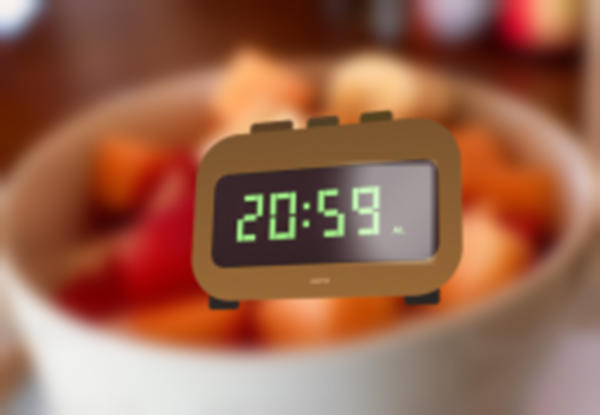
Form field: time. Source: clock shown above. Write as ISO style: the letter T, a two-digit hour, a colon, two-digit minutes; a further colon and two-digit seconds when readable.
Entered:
T20:59
